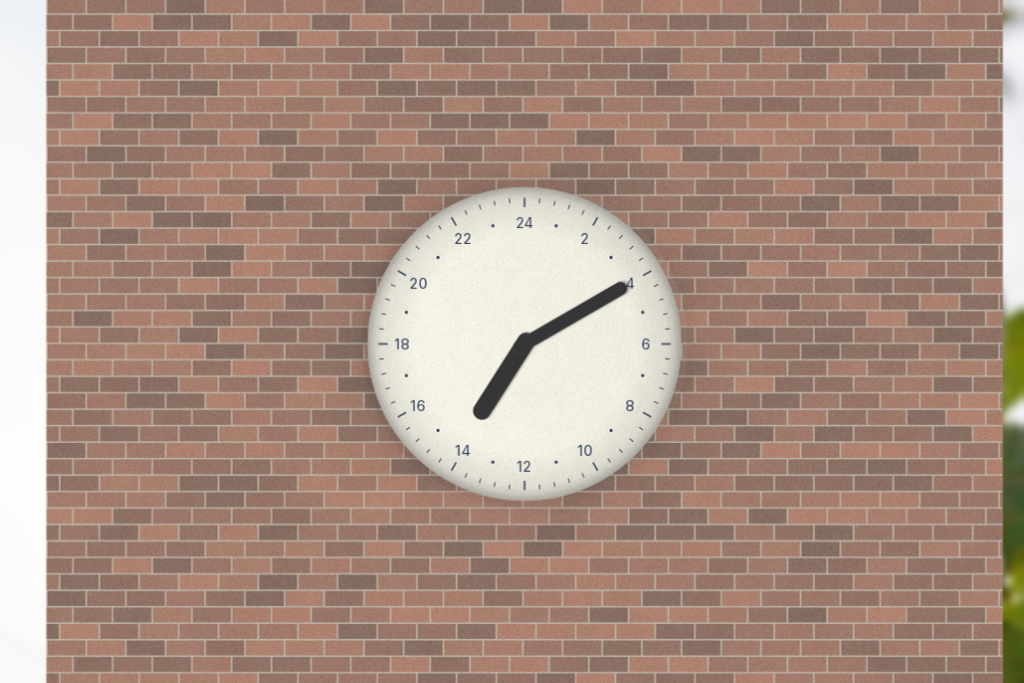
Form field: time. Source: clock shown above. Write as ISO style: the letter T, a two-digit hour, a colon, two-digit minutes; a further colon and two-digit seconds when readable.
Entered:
T14:10
